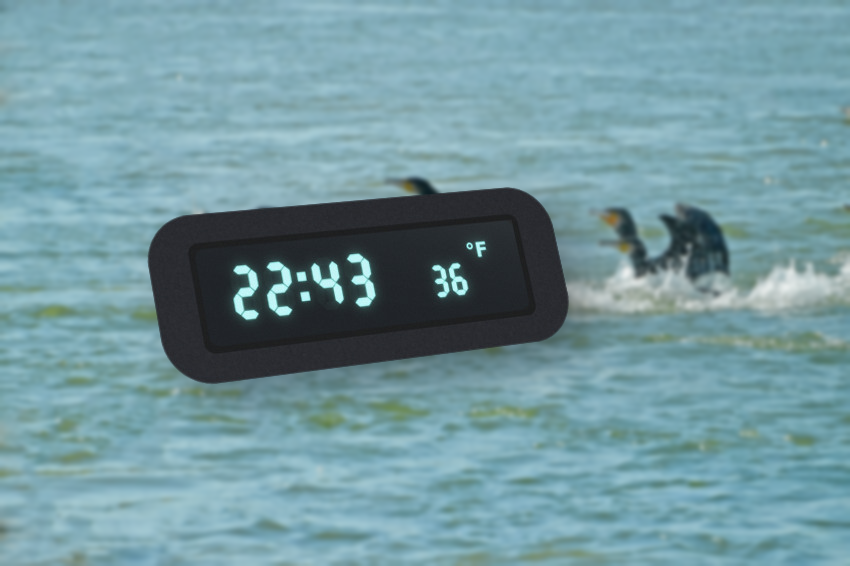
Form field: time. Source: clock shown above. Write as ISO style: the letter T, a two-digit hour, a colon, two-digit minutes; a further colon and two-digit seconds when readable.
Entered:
T22:43
